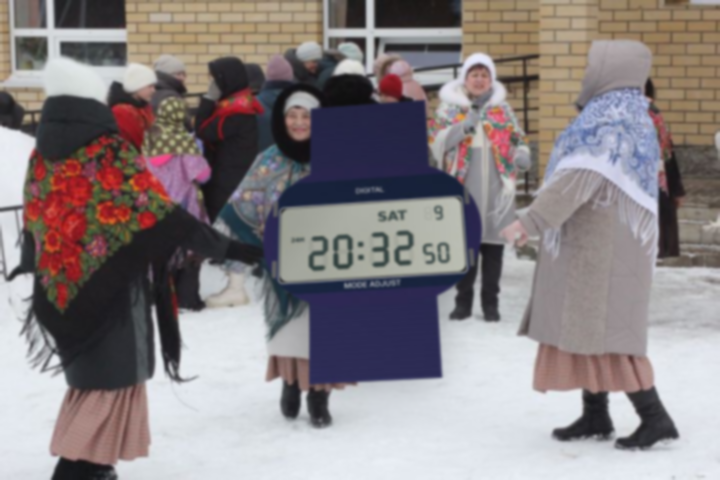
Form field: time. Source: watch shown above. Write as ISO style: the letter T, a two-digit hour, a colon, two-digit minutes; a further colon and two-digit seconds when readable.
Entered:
T20:32:50
